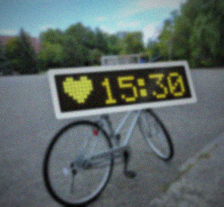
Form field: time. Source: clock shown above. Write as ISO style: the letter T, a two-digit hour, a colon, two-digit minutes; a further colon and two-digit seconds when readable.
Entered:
T15:30
